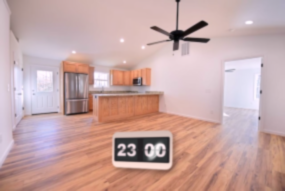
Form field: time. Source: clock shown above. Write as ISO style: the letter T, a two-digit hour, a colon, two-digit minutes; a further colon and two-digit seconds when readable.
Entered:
T23:00
